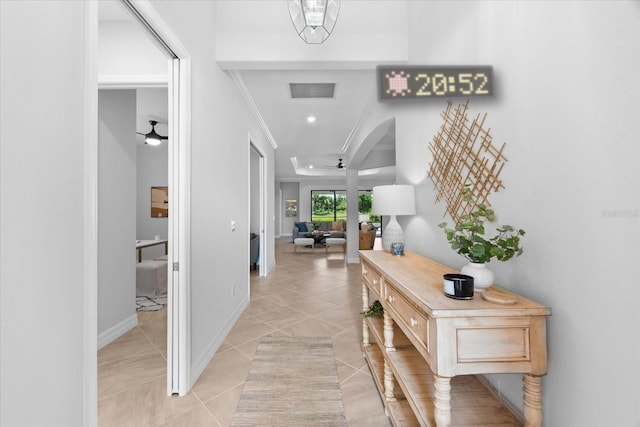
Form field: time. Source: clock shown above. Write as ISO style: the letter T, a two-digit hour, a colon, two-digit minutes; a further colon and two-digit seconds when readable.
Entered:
T20:52
